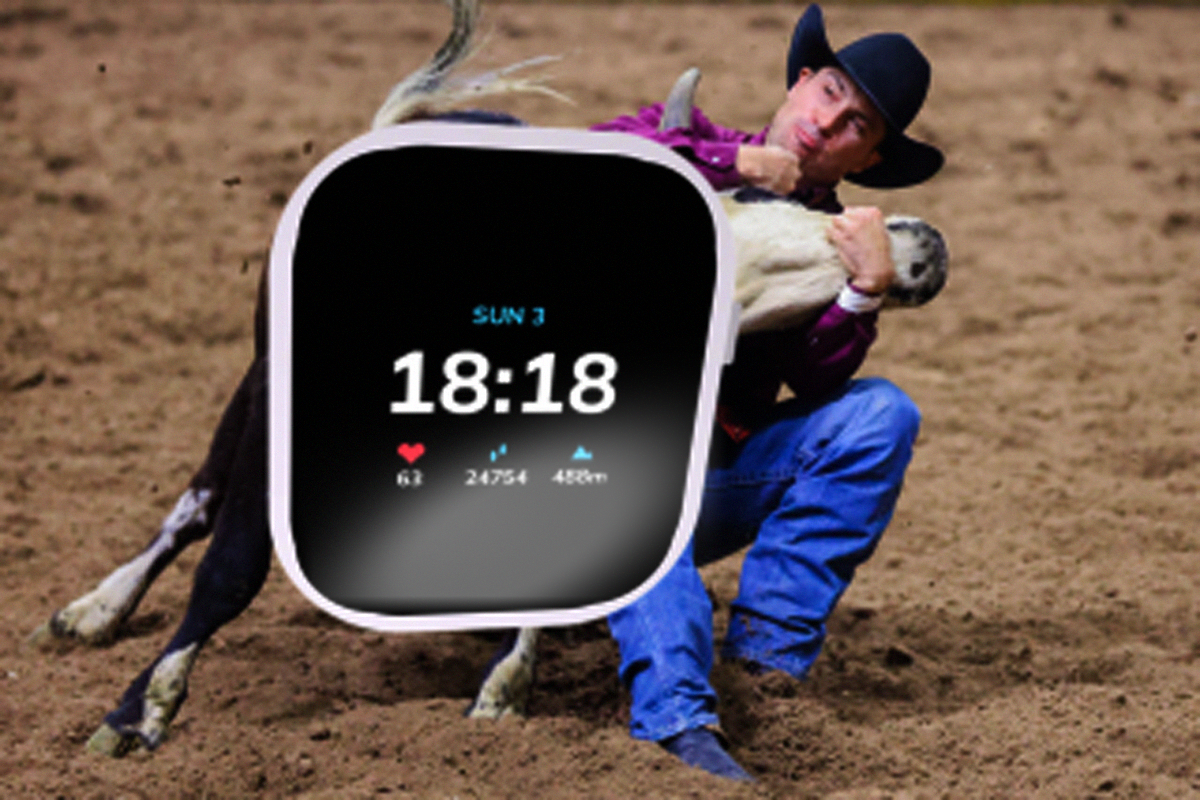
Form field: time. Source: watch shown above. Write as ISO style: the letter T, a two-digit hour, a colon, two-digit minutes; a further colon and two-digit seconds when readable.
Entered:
T18:18
